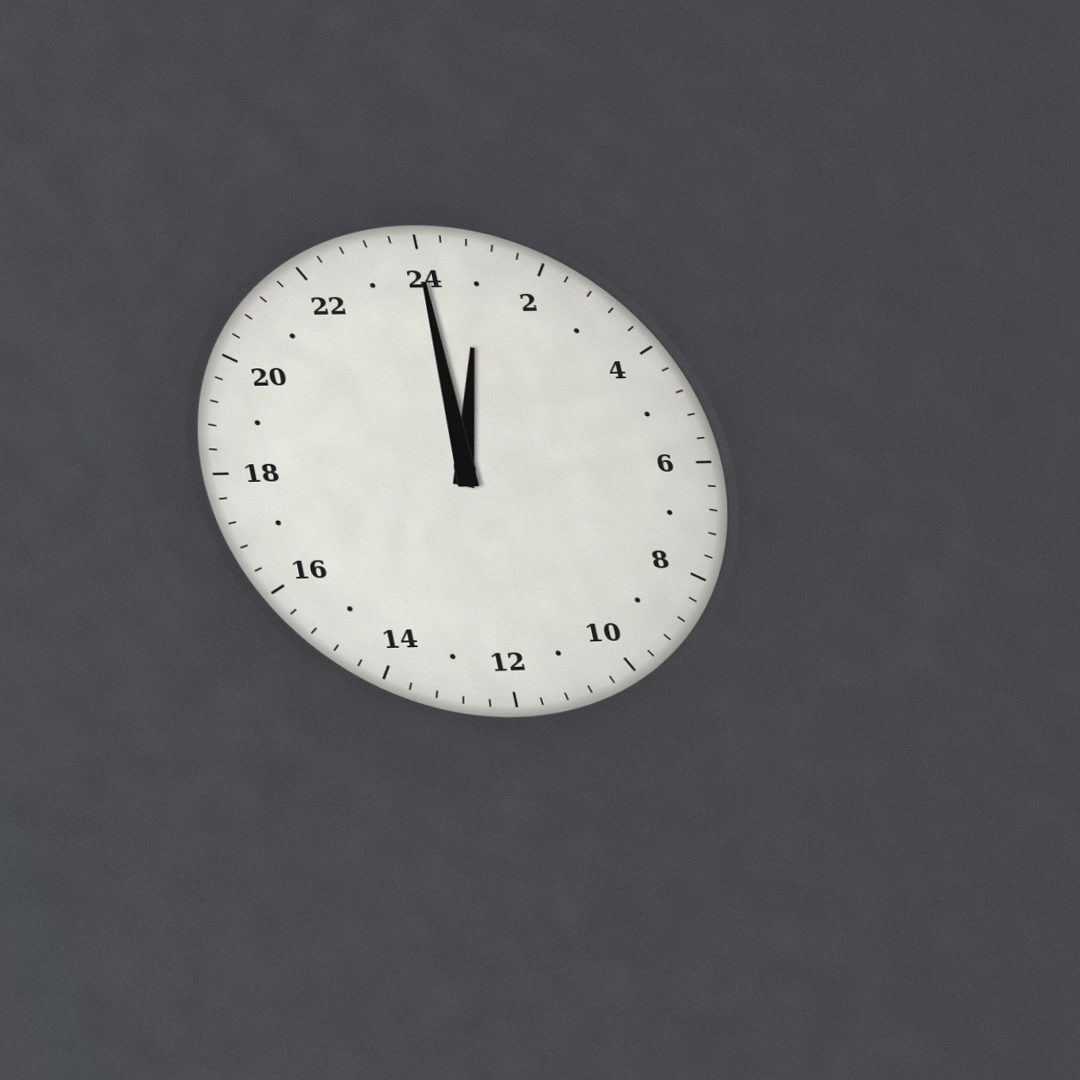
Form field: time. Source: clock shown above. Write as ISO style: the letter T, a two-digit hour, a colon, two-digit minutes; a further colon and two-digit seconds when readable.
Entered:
T01:00
